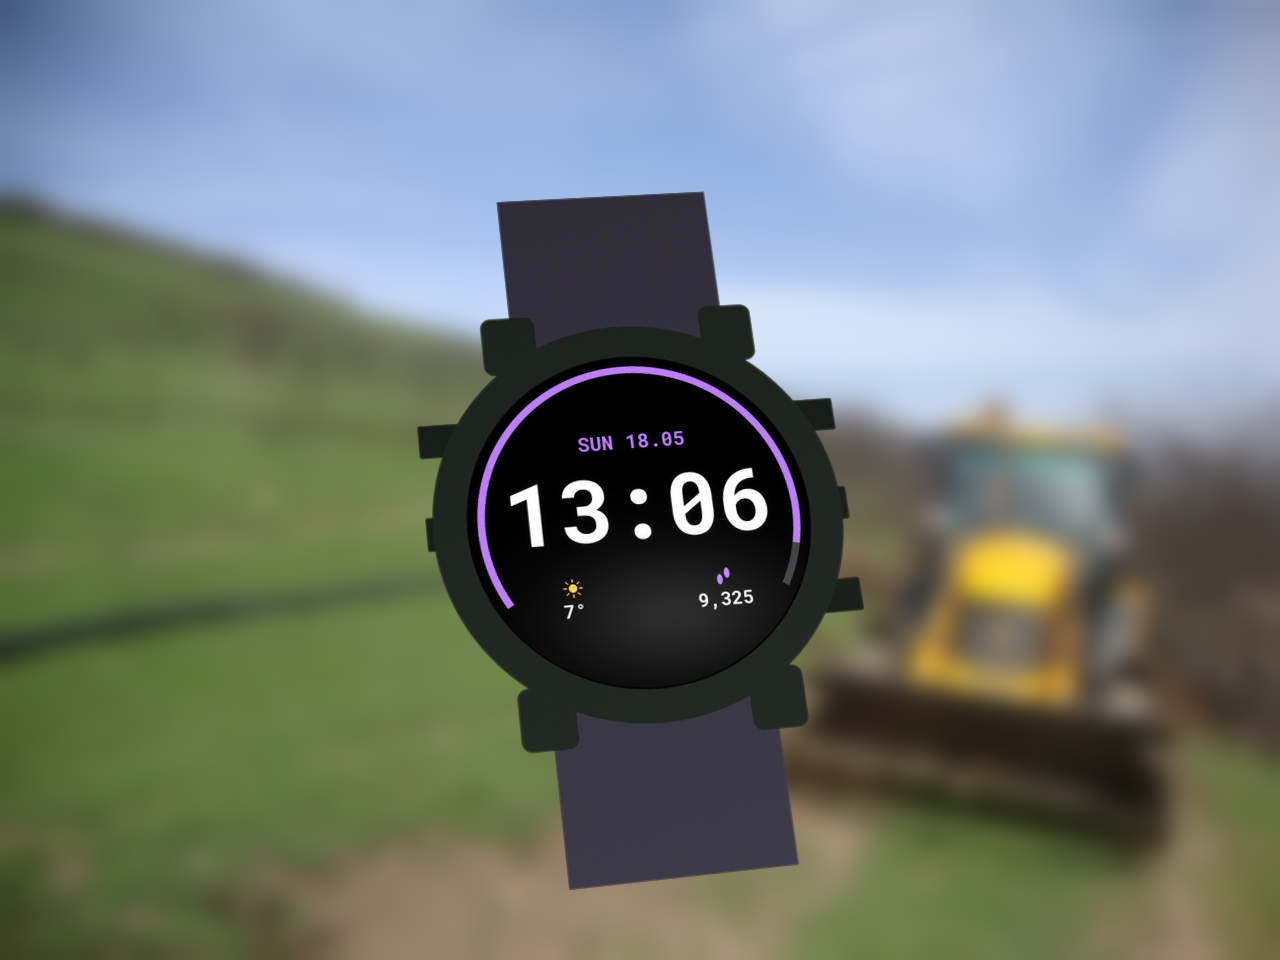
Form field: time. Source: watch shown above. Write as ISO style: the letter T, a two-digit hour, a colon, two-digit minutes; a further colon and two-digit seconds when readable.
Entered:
T13:06
